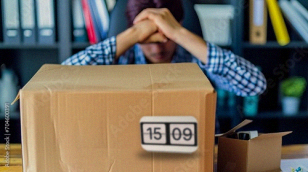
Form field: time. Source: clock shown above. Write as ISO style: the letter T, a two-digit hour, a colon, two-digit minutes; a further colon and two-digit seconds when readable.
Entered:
T15:09
